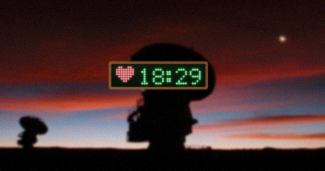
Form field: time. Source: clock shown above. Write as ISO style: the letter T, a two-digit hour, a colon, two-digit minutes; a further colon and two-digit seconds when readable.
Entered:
T18:29
